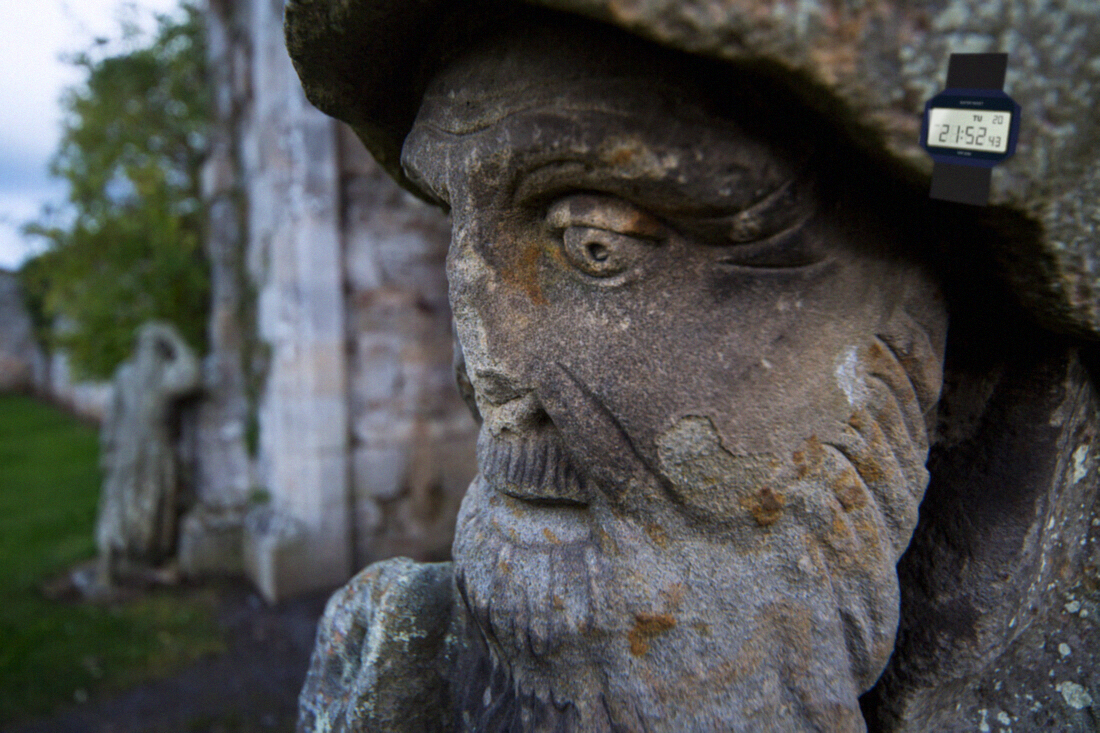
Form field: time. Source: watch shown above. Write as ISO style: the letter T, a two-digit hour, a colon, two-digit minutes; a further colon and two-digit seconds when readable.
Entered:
T21:52
